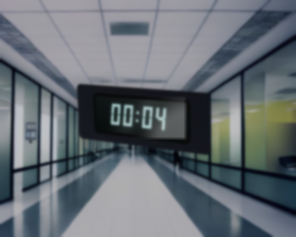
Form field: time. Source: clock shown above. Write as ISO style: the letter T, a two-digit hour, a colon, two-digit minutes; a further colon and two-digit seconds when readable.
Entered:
T00:04
